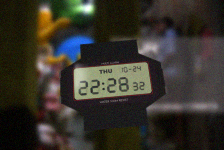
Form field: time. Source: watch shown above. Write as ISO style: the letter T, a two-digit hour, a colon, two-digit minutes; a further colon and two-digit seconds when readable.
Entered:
T22:28:32
